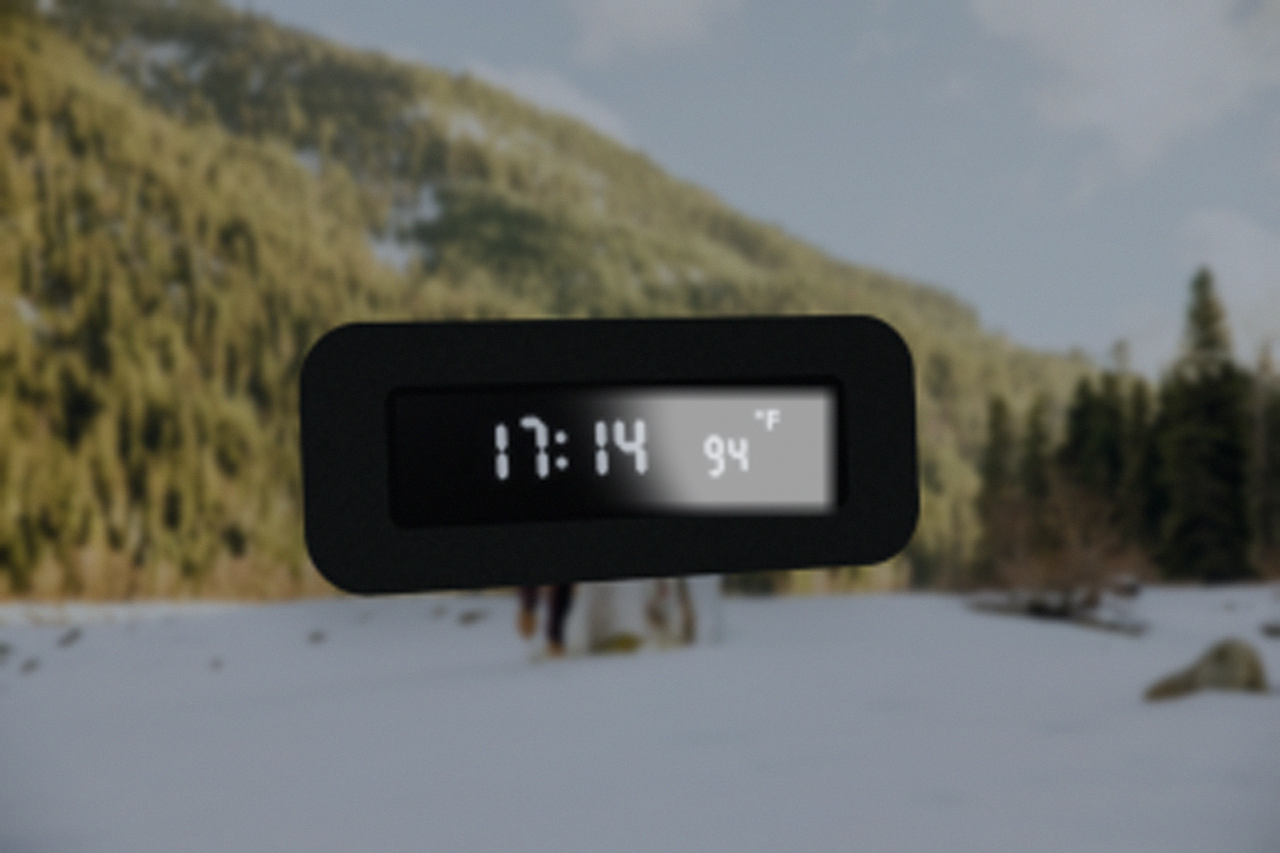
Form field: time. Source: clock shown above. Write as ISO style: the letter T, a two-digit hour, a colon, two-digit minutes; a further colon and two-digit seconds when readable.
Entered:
T17:14
